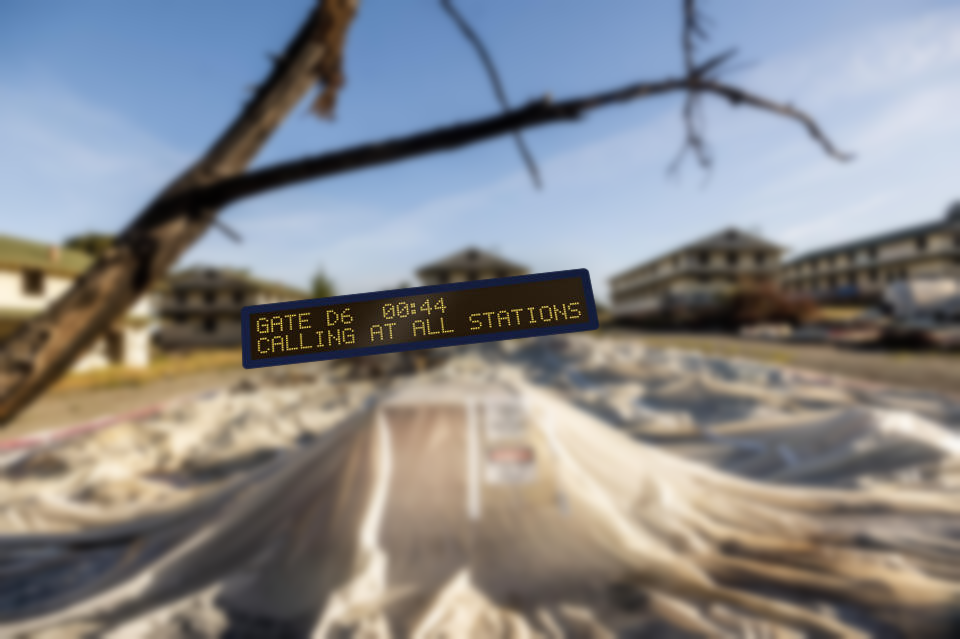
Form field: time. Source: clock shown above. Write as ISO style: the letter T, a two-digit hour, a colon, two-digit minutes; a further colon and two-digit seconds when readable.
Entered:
T00:44
